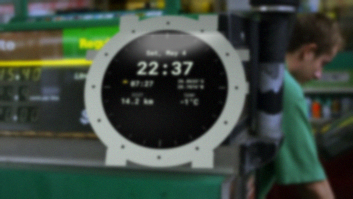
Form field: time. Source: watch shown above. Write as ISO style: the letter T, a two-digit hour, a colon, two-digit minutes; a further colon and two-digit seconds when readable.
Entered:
T22:37
